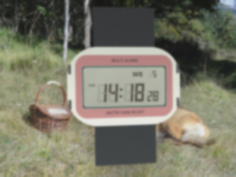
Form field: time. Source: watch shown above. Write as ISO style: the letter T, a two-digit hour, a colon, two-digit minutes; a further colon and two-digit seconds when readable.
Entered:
T14:18
